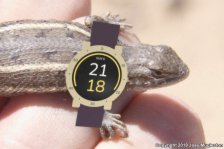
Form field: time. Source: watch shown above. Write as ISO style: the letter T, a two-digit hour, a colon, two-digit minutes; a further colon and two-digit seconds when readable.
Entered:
T21:18
